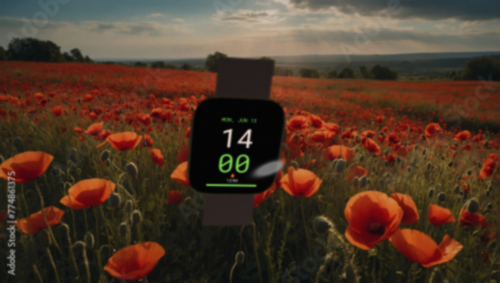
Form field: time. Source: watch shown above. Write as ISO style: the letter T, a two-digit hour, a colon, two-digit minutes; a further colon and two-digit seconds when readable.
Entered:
T14:00
